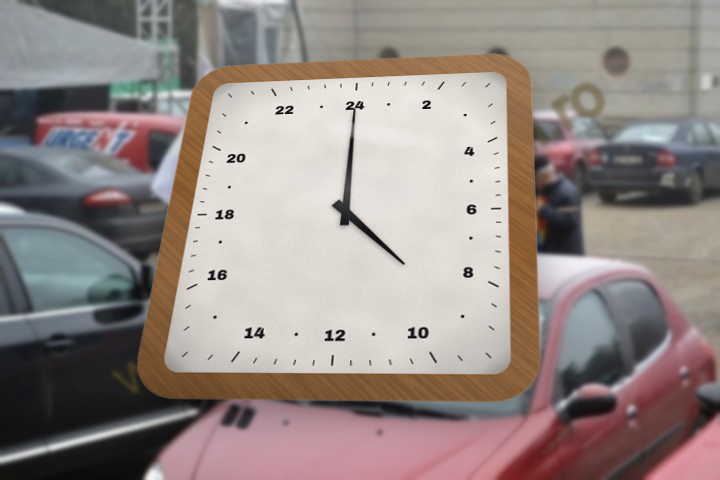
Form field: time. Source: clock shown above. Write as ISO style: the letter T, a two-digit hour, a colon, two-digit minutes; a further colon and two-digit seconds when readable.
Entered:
T09:00
